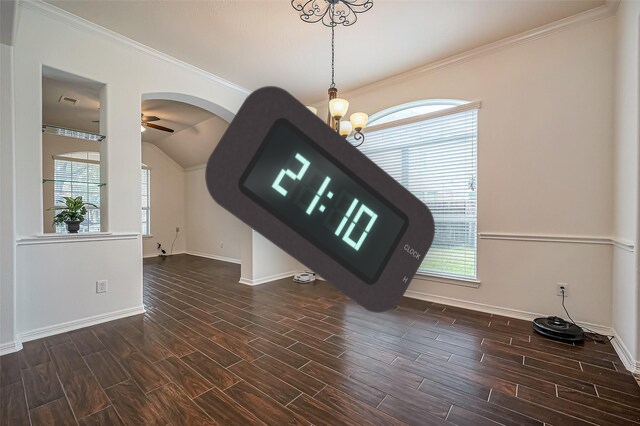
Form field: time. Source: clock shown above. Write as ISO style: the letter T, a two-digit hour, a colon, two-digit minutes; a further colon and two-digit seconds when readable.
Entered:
T21:10
